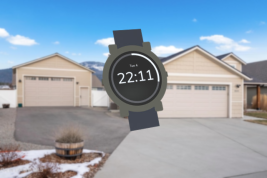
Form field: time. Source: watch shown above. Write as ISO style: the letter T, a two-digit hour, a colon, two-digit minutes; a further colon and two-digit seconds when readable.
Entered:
T22:11
